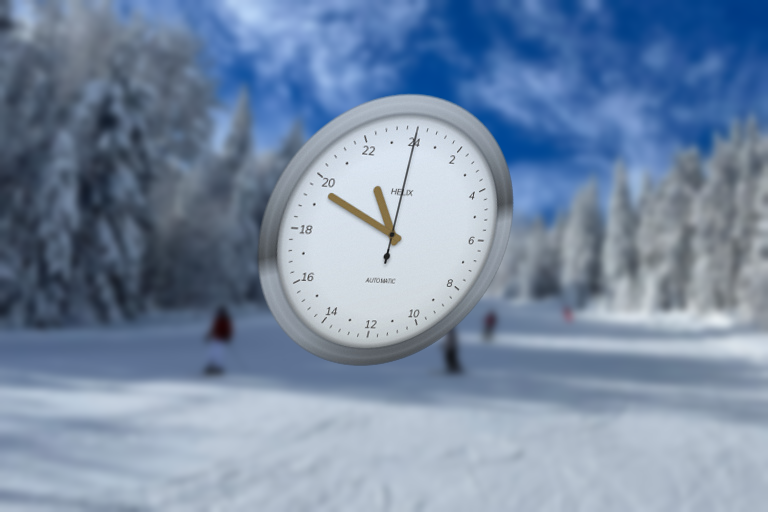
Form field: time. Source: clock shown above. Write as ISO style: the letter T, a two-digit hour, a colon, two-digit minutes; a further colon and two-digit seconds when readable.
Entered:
T21:49:00
